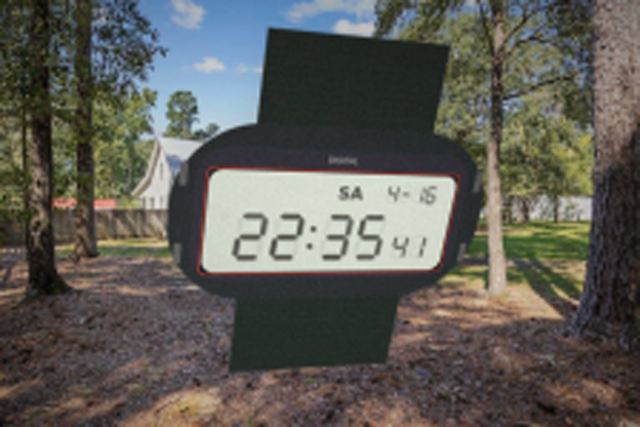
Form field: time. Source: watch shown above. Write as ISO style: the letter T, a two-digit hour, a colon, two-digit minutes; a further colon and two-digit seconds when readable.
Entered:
T22:35:41
